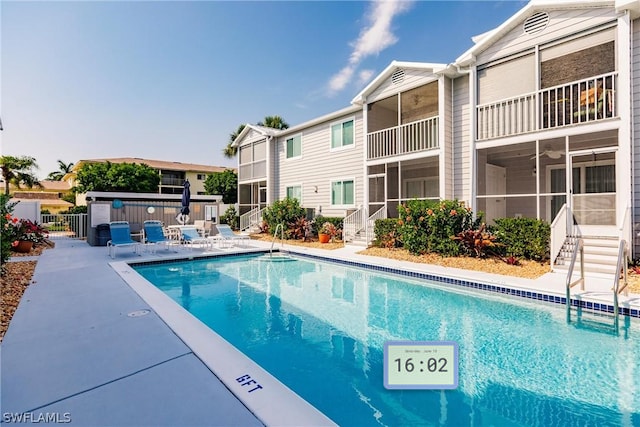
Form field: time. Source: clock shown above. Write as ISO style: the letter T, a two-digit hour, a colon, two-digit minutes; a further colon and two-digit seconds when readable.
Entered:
T16:02
